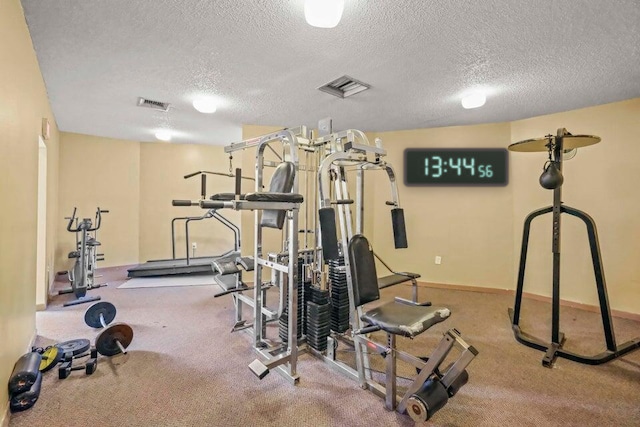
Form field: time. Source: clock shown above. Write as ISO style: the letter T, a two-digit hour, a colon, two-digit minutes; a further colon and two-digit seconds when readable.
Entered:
T13:44:56
